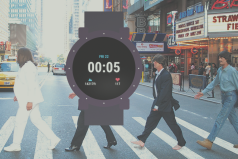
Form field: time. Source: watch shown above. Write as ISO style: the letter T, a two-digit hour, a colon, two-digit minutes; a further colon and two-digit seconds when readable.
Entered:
T00:05
